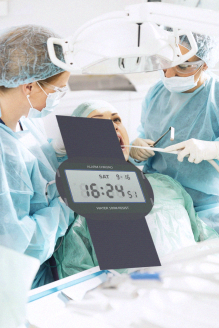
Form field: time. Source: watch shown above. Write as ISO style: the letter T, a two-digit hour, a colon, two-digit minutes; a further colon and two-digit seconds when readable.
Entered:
T16:24:51
